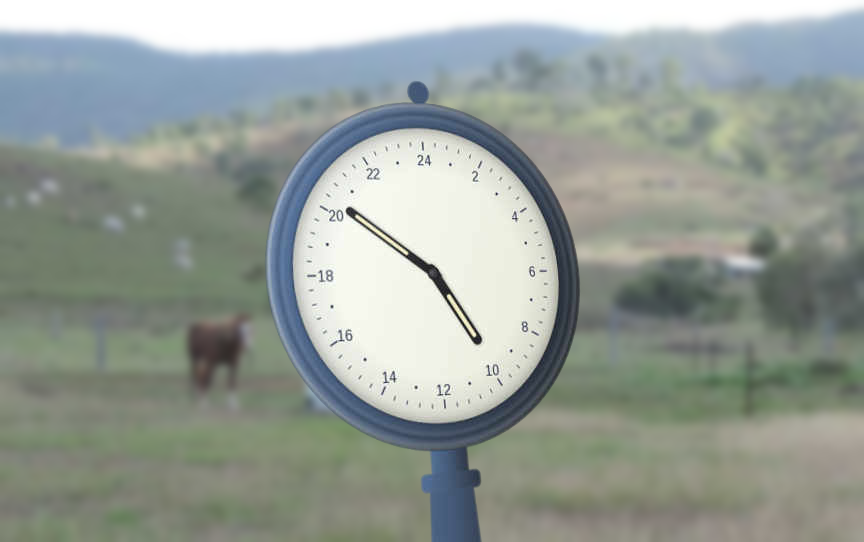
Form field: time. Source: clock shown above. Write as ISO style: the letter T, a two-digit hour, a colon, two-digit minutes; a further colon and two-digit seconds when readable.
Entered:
T09:51
